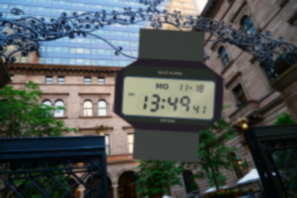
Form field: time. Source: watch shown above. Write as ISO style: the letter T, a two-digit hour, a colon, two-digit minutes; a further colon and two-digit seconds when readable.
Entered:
T13:49
